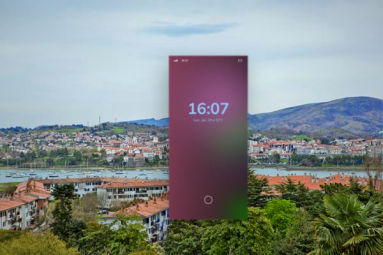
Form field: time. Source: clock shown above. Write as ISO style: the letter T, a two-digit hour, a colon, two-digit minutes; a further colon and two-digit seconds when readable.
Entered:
T16:07
